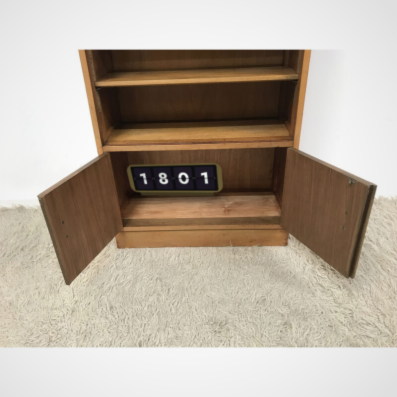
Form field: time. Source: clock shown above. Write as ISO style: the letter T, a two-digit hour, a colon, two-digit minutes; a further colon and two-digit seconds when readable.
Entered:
T18:01
